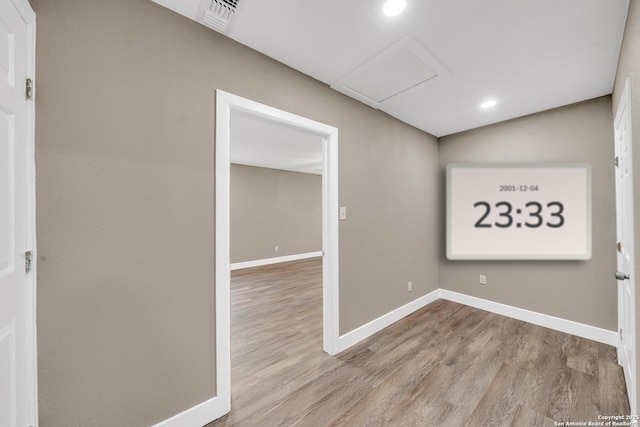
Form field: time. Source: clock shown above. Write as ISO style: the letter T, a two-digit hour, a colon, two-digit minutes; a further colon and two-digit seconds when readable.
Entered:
T23:33
